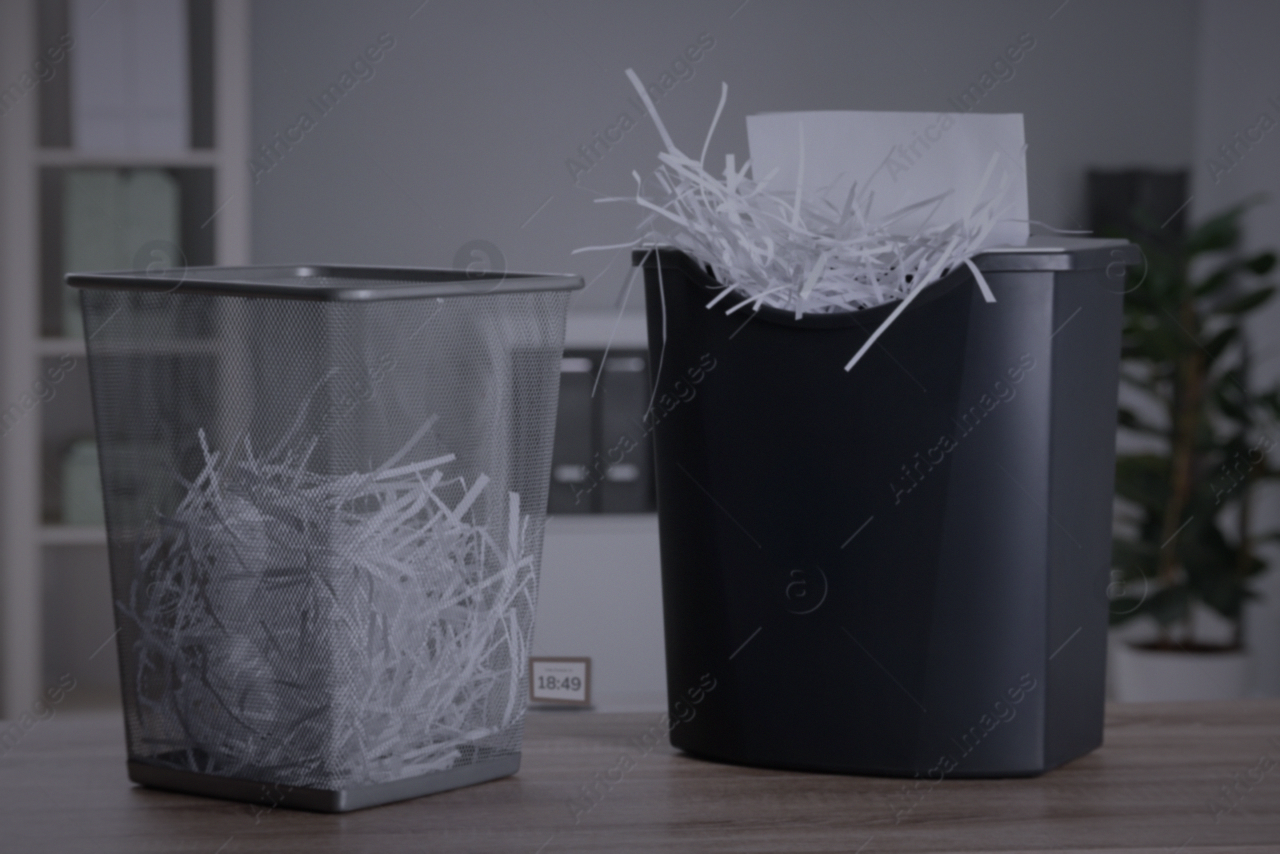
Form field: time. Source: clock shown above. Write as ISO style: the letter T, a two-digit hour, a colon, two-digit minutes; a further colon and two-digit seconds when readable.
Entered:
T18:49
